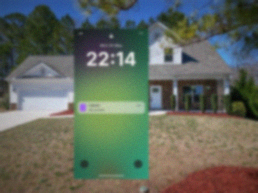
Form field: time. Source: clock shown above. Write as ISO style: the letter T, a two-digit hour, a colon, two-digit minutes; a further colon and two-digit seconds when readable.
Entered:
T22:14
